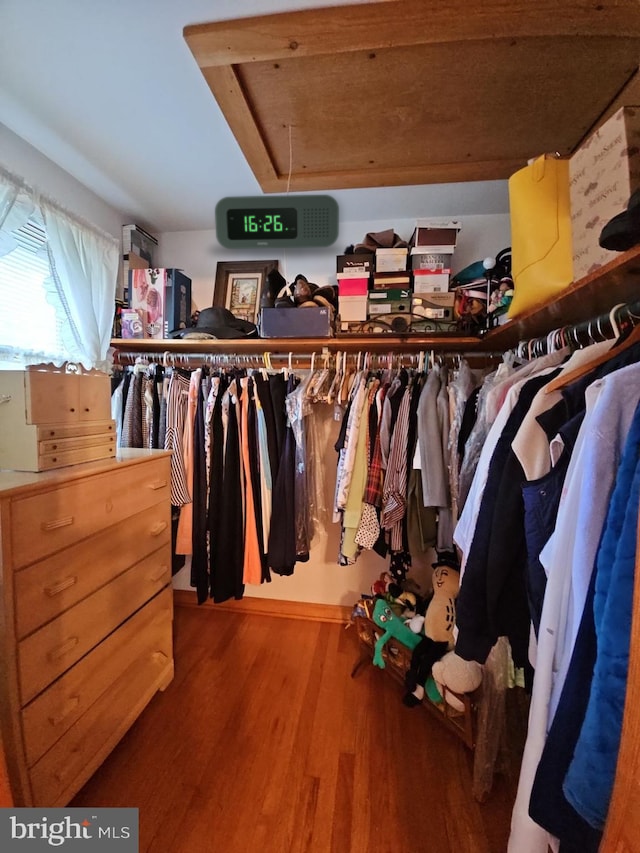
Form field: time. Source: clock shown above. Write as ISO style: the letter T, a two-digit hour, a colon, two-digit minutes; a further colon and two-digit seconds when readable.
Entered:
T16:26
